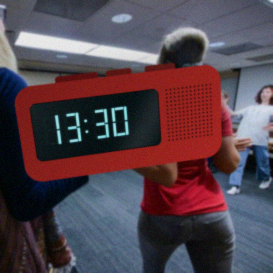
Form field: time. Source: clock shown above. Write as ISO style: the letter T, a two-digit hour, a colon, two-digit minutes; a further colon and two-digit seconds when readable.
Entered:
T13:30
